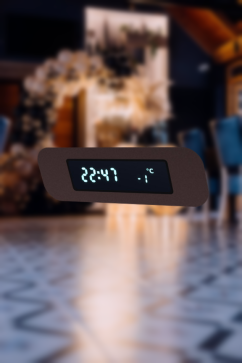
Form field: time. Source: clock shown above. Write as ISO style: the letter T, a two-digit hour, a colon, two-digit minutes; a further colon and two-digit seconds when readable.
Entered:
T22:47
